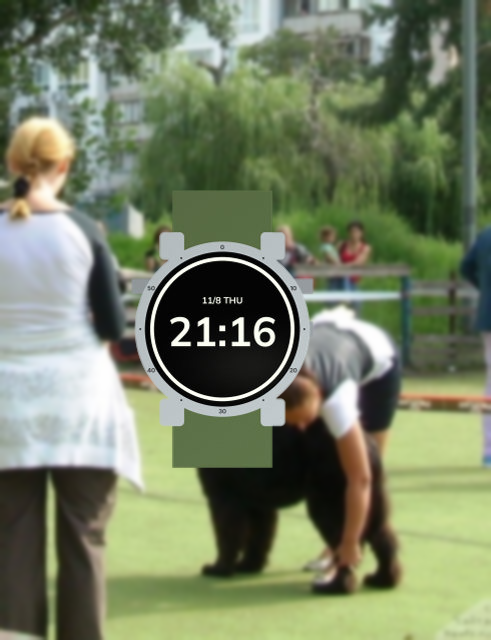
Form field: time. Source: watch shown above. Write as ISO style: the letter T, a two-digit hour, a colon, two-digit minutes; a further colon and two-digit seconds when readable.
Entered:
T21:16
